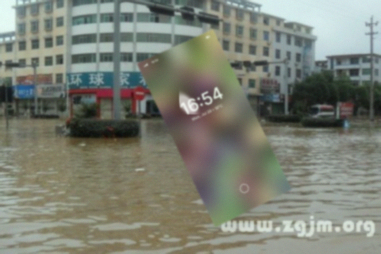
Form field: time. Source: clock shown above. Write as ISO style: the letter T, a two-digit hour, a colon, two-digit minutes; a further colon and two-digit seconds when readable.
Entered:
T16:54
